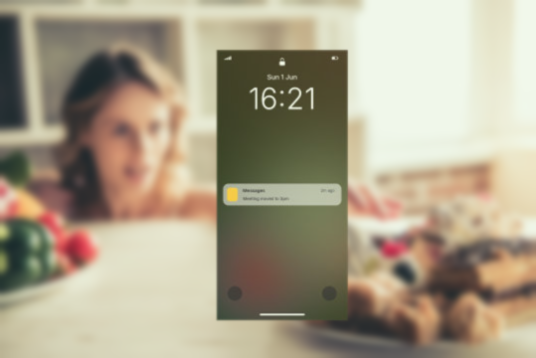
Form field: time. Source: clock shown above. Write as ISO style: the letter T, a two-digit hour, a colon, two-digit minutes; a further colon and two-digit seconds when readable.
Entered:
T16:21
